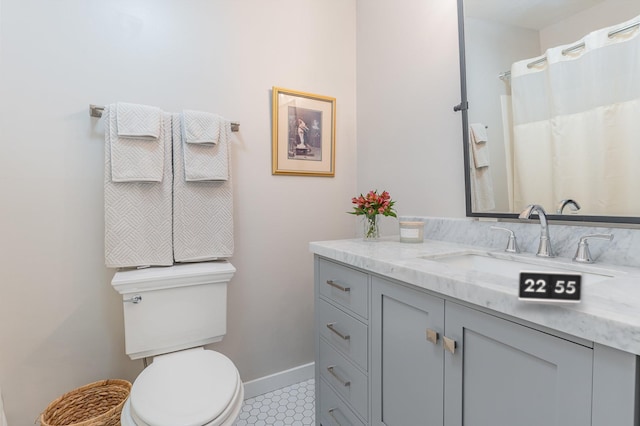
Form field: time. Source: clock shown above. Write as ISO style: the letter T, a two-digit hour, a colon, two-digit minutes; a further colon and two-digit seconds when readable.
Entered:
T22:55
